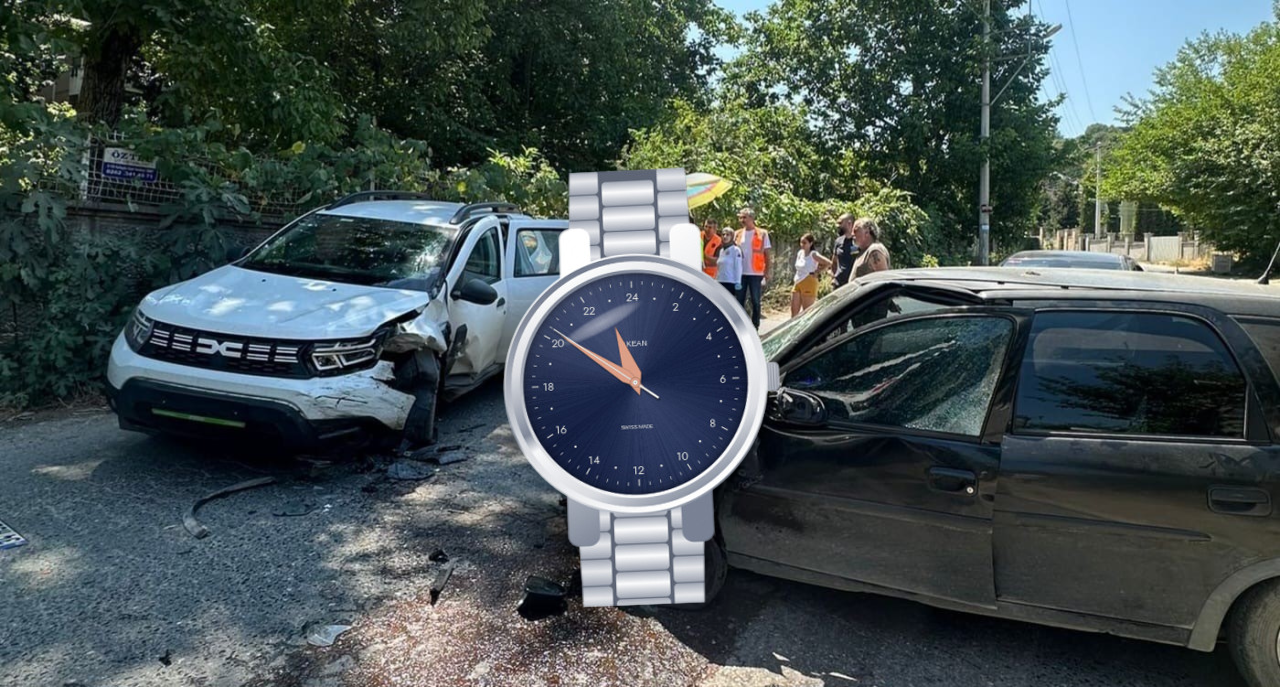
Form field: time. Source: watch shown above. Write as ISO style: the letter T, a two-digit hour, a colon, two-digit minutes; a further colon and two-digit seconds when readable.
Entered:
T22:50:51
